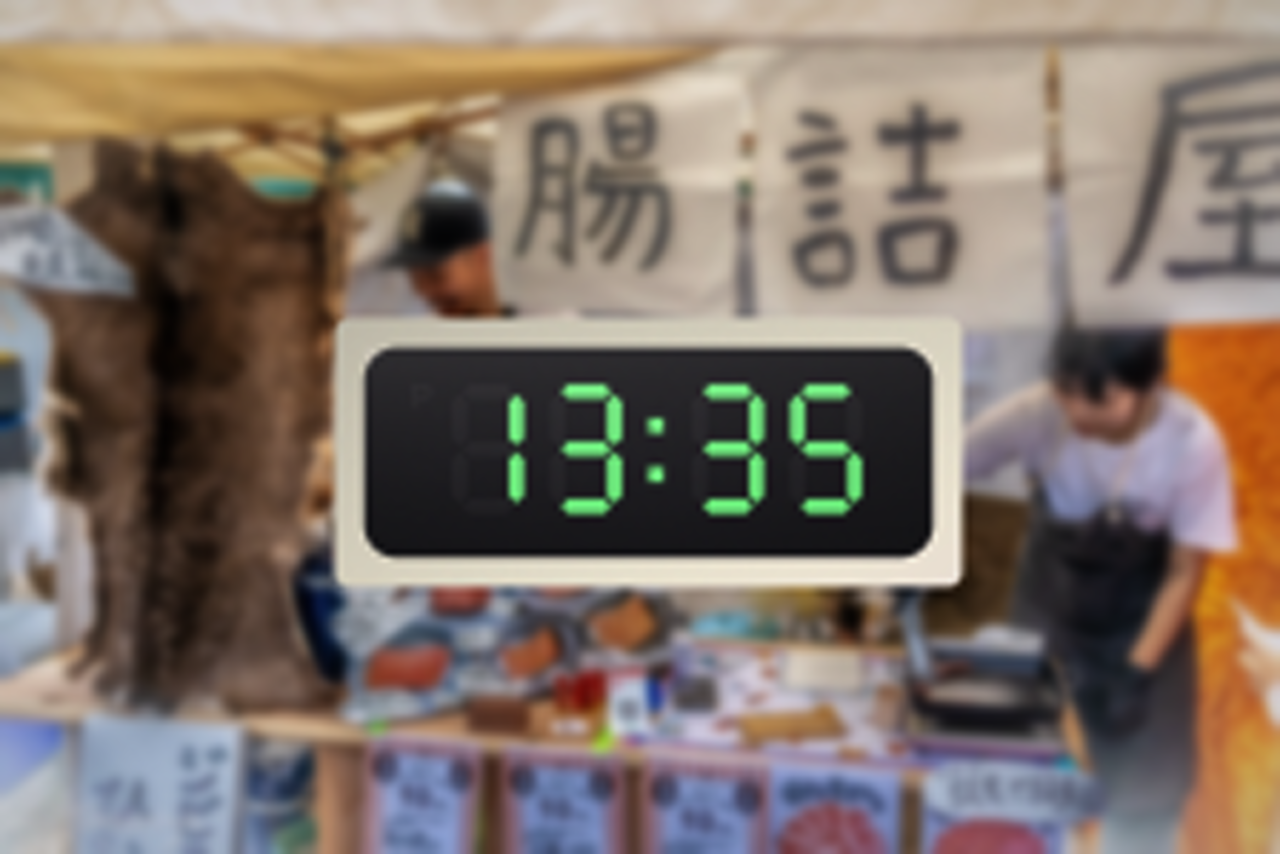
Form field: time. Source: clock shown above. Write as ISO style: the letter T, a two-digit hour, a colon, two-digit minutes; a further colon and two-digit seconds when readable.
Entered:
T13:35
